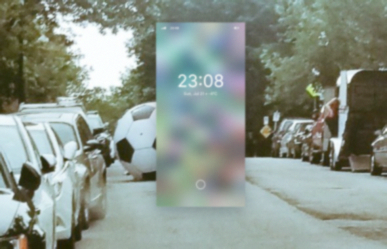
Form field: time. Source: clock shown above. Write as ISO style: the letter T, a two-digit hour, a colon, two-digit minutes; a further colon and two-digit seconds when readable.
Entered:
T23:08
